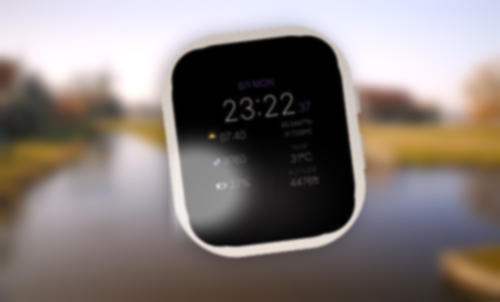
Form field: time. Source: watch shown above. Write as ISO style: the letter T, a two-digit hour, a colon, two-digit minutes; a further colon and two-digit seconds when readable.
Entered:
T23:22
